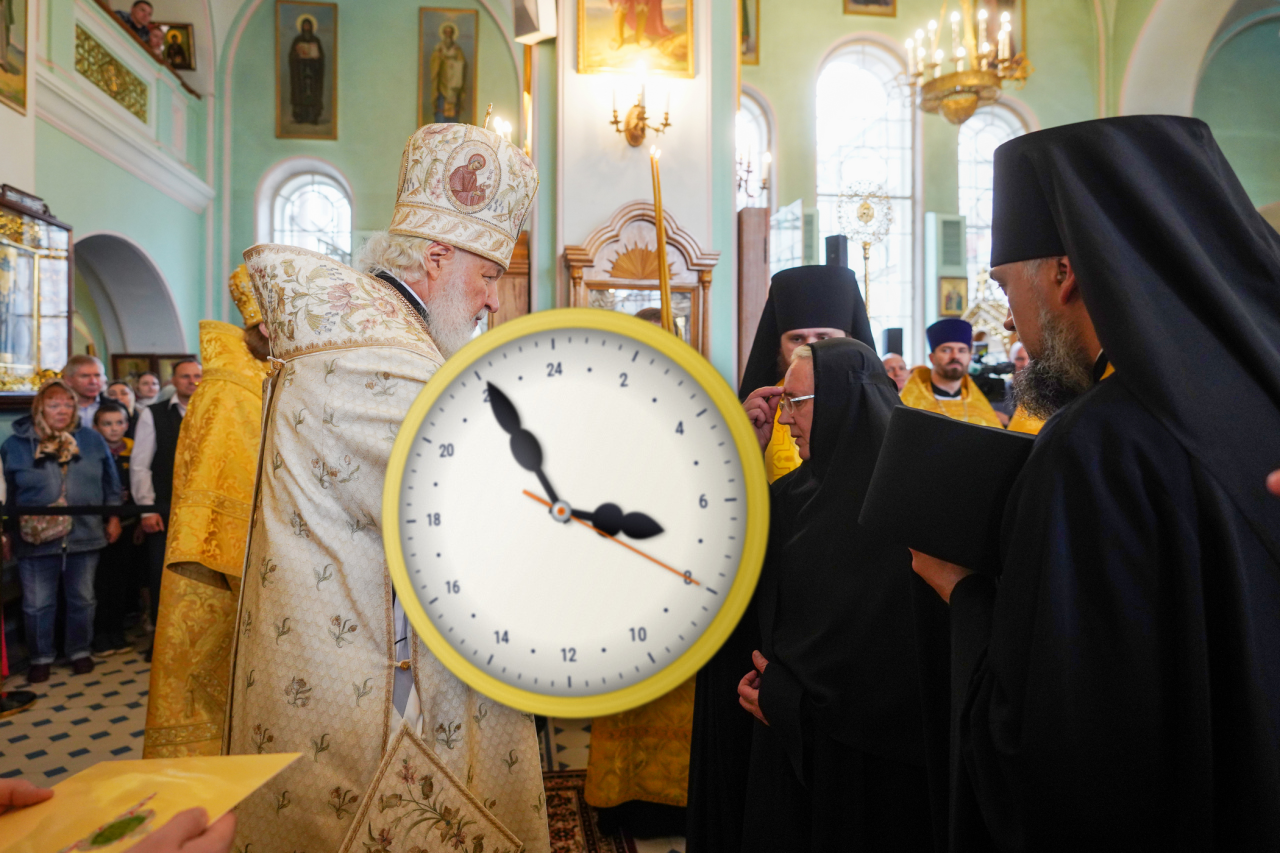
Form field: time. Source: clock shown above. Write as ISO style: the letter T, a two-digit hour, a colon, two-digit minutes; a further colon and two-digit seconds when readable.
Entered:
T06:55:20
